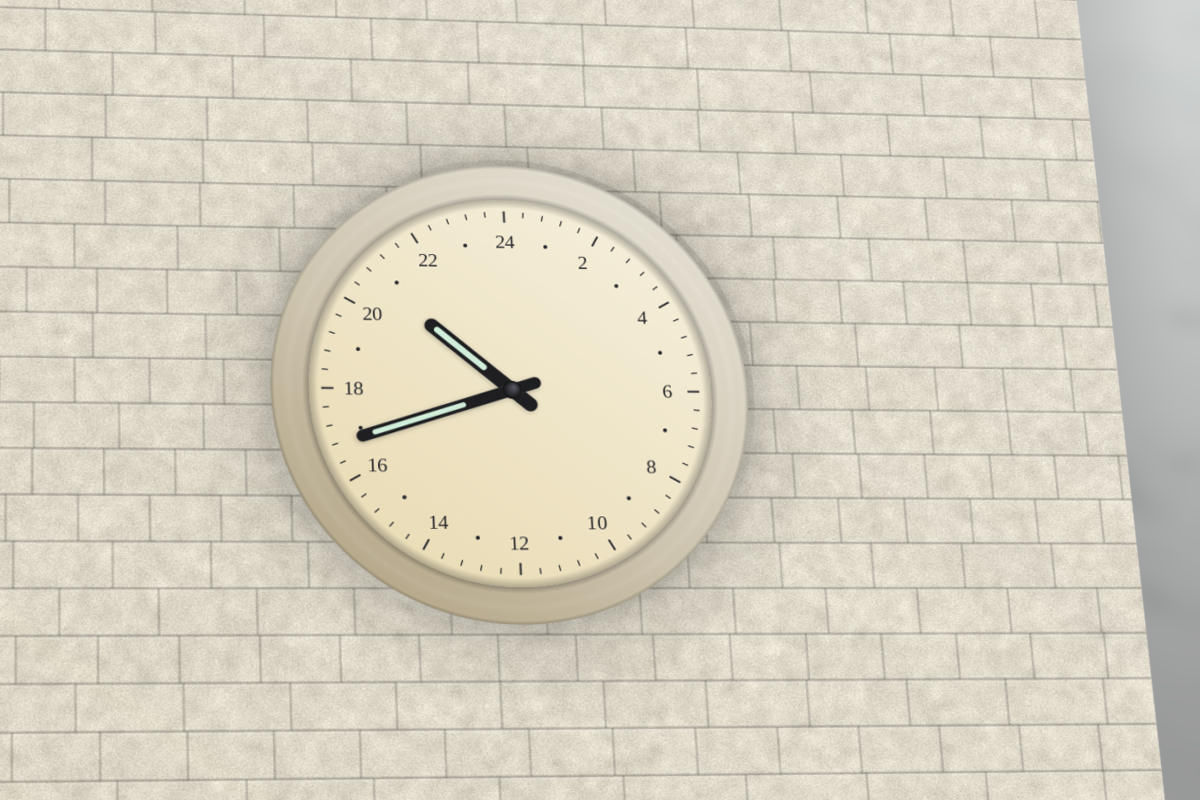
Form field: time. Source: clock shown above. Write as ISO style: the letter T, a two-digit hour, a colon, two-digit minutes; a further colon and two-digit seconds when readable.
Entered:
T20:42
